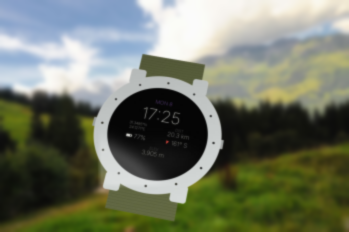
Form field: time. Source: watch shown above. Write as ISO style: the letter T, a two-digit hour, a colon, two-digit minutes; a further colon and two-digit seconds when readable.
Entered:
T17:25
